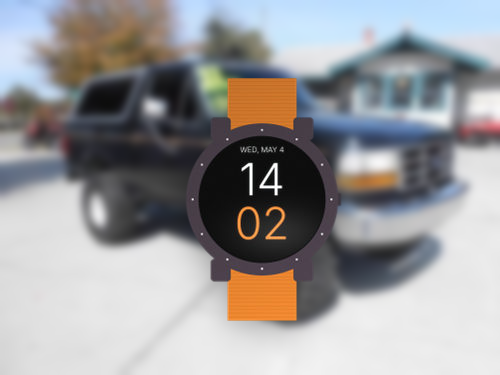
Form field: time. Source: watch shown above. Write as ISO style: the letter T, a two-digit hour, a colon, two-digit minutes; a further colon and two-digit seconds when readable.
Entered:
T14:02
